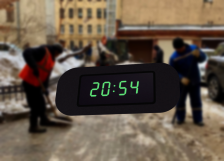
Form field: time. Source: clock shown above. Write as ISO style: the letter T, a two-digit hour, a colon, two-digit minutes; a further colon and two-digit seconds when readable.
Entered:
T20:54
